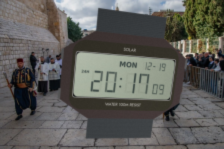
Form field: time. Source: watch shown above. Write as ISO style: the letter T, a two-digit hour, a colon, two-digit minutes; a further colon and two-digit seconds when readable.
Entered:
T20:17:09
